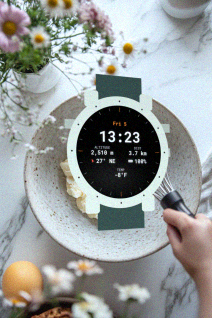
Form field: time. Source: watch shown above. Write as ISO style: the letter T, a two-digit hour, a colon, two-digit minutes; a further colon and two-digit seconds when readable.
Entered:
T13:23
